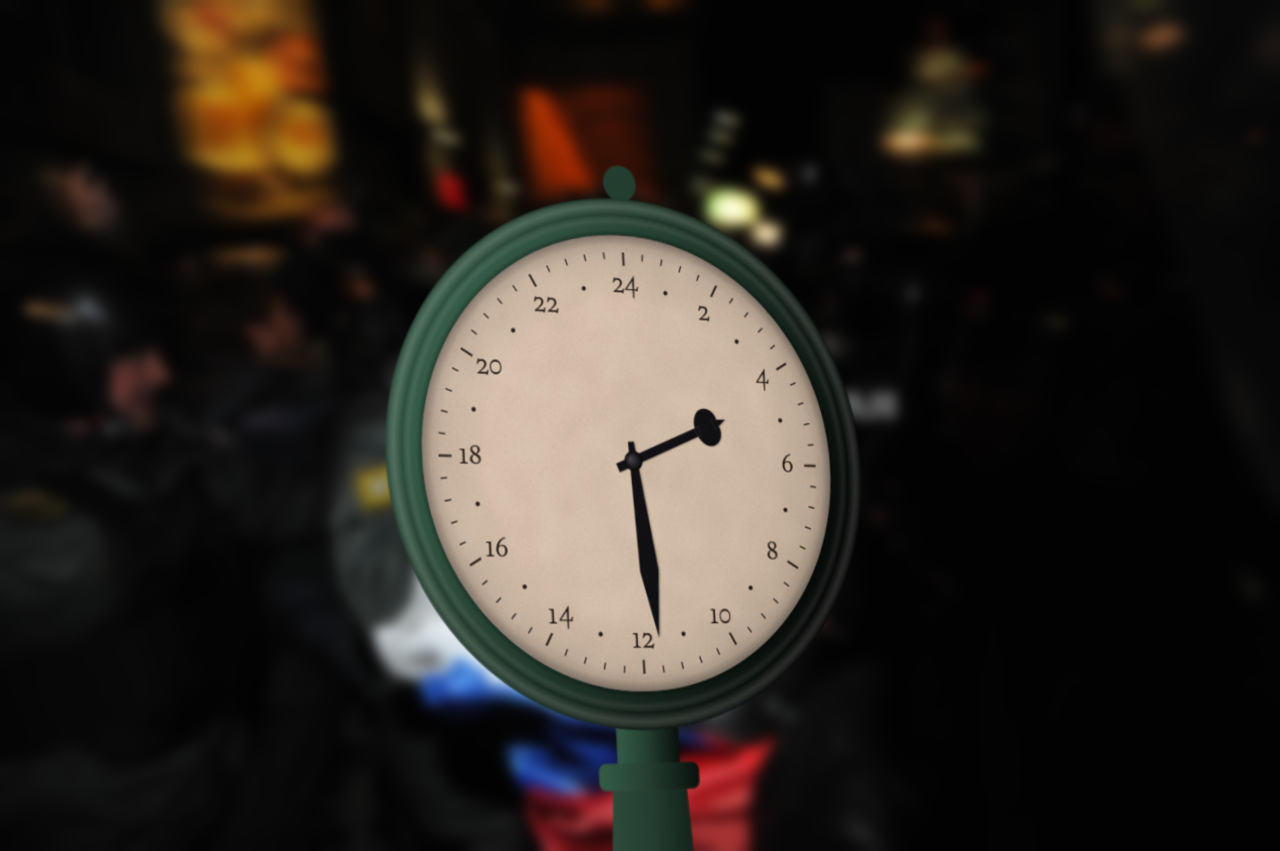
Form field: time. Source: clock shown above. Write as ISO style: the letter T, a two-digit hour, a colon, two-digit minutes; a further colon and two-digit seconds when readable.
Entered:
T04:29
